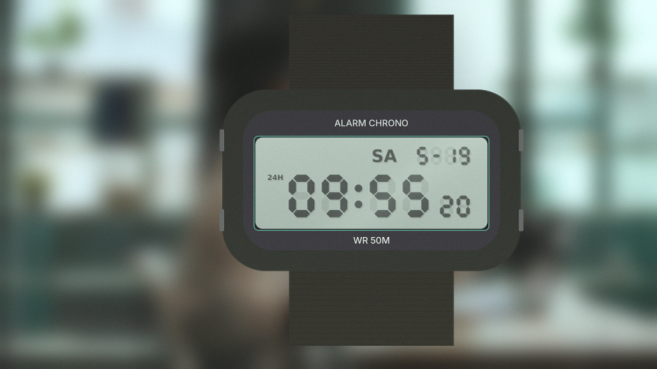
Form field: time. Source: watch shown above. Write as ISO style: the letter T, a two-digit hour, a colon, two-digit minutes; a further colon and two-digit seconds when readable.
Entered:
T09:55:20
